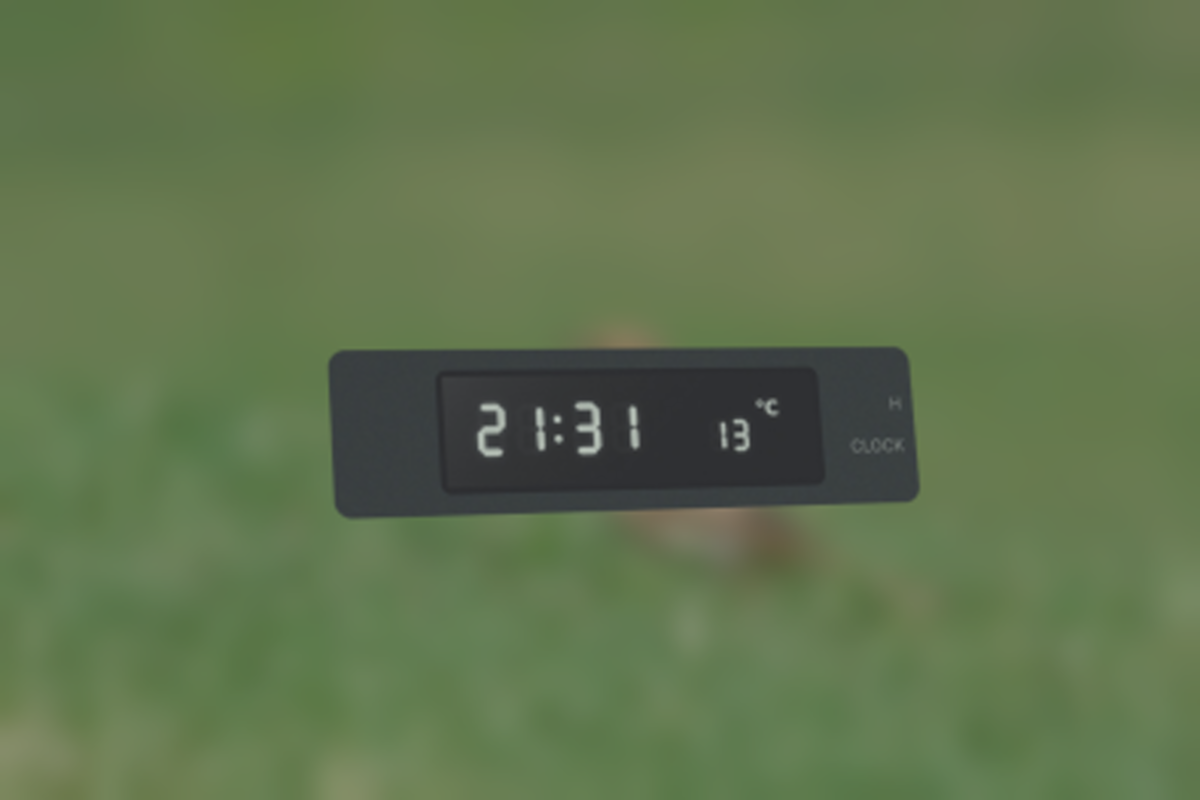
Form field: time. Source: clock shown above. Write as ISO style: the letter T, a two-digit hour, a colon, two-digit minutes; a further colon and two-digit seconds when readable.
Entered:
T21:31
